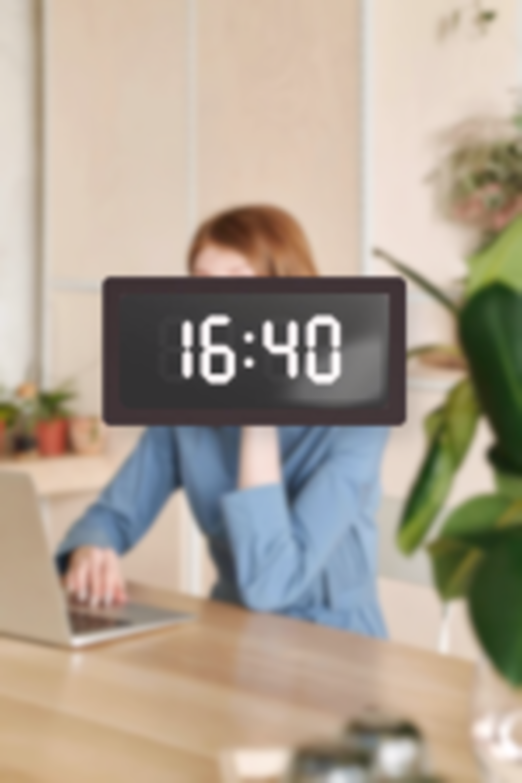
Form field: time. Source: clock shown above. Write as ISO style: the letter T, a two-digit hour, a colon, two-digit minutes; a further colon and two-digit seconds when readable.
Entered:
T16:40
